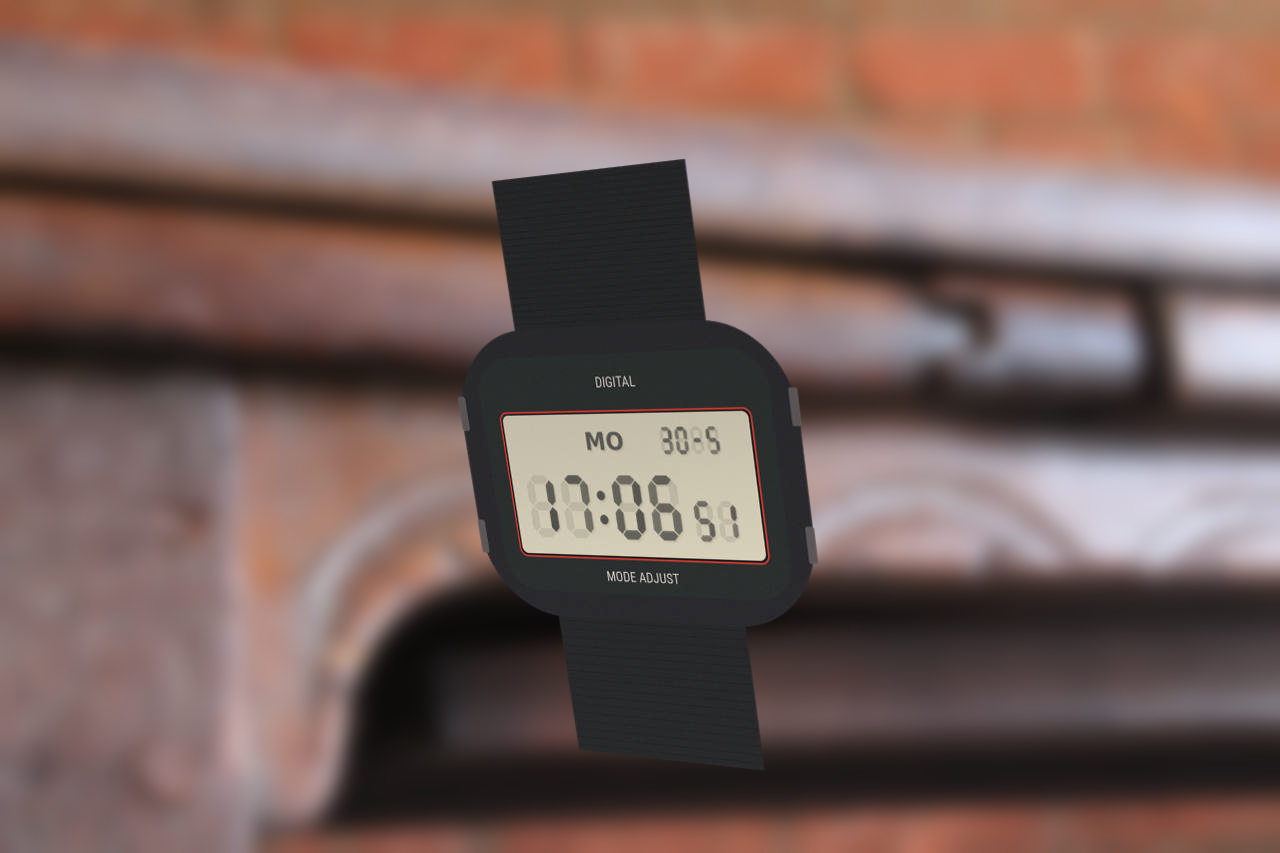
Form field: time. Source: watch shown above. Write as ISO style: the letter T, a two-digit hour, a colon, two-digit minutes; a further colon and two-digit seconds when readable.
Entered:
T17:06:51
